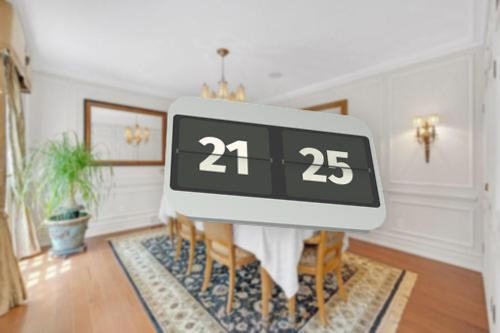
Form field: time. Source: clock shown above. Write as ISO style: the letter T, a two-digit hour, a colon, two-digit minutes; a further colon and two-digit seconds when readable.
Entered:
T21:25
